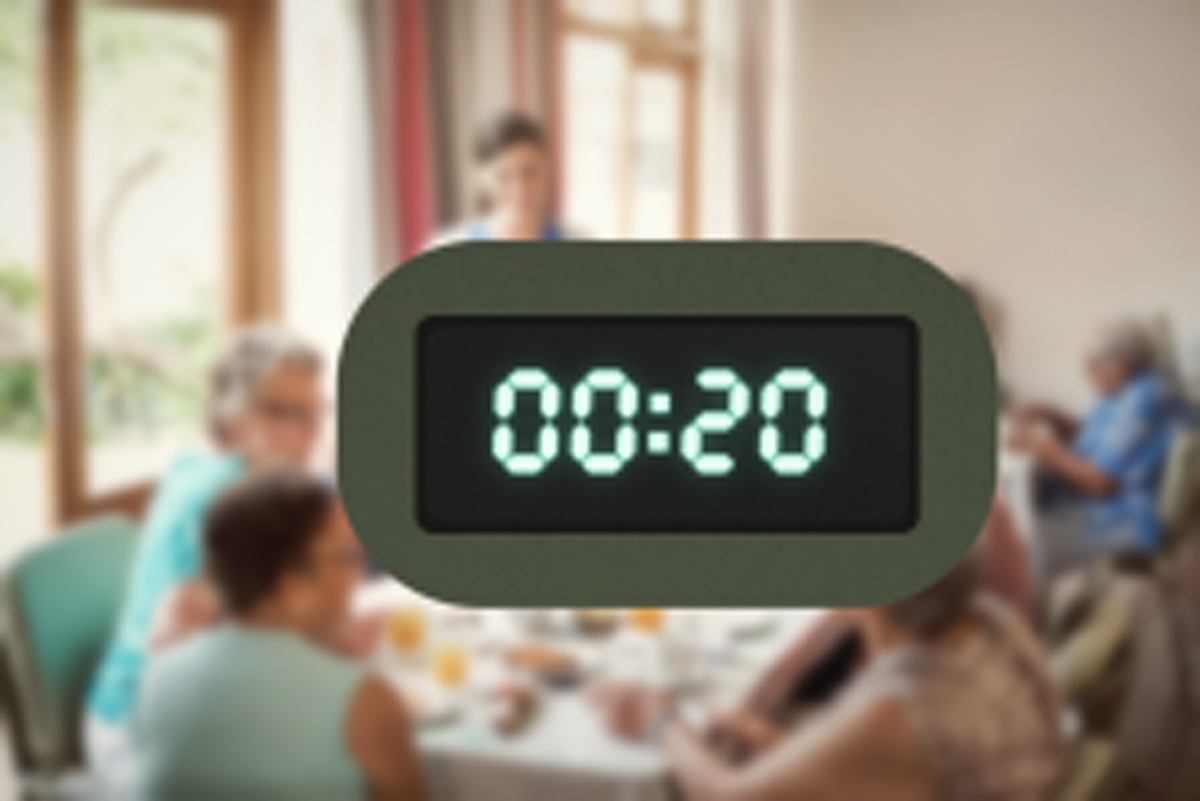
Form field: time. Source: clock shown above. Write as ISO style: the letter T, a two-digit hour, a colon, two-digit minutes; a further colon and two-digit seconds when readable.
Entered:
T00:20
